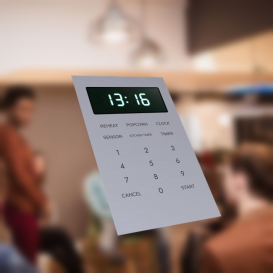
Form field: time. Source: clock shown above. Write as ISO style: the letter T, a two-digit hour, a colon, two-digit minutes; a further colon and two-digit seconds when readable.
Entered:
T13:16
